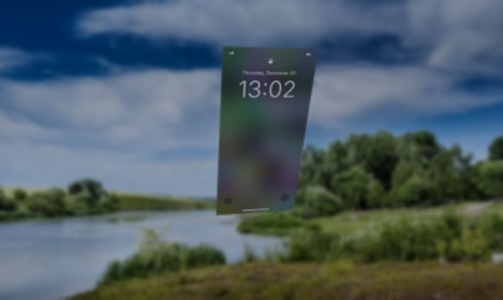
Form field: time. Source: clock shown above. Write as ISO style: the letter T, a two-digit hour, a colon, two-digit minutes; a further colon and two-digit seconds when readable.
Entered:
T13:02
